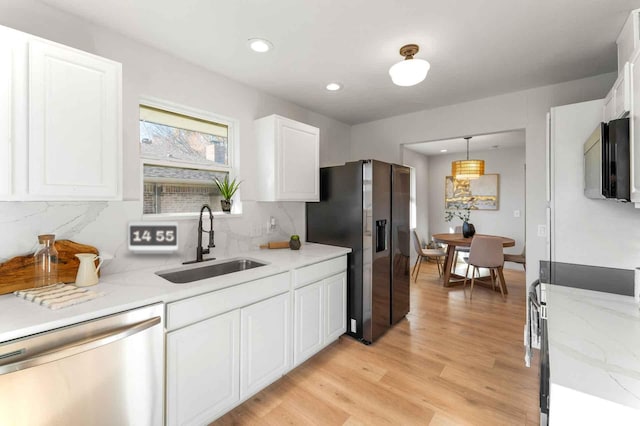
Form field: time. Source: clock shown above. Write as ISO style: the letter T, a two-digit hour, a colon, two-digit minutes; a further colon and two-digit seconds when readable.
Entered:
T14:55
